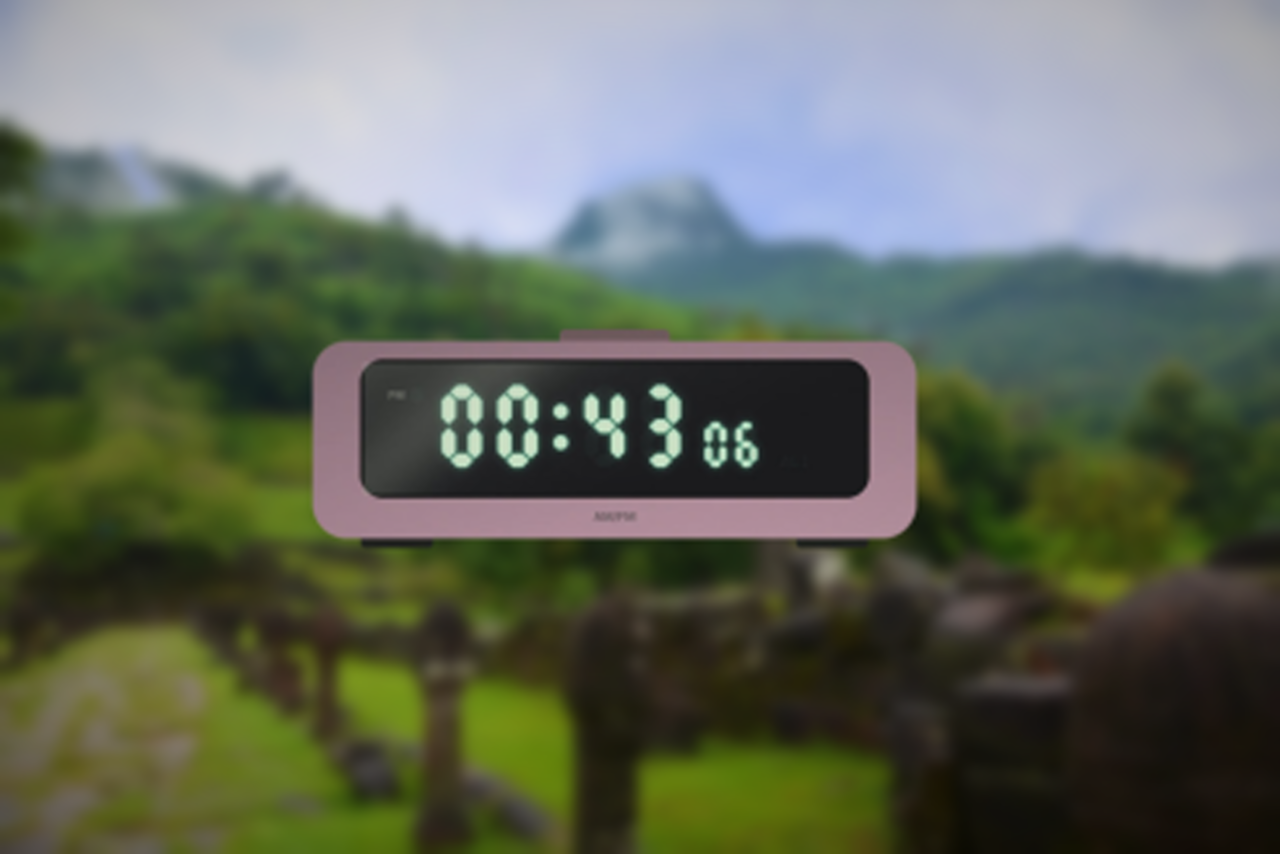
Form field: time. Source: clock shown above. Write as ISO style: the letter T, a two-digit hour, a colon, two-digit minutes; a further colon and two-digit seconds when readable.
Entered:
T00:43:06
